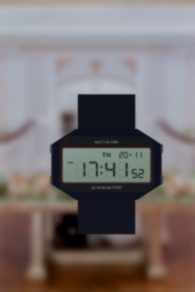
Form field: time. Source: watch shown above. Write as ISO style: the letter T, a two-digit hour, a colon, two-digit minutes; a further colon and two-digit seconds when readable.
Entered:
T17:41
